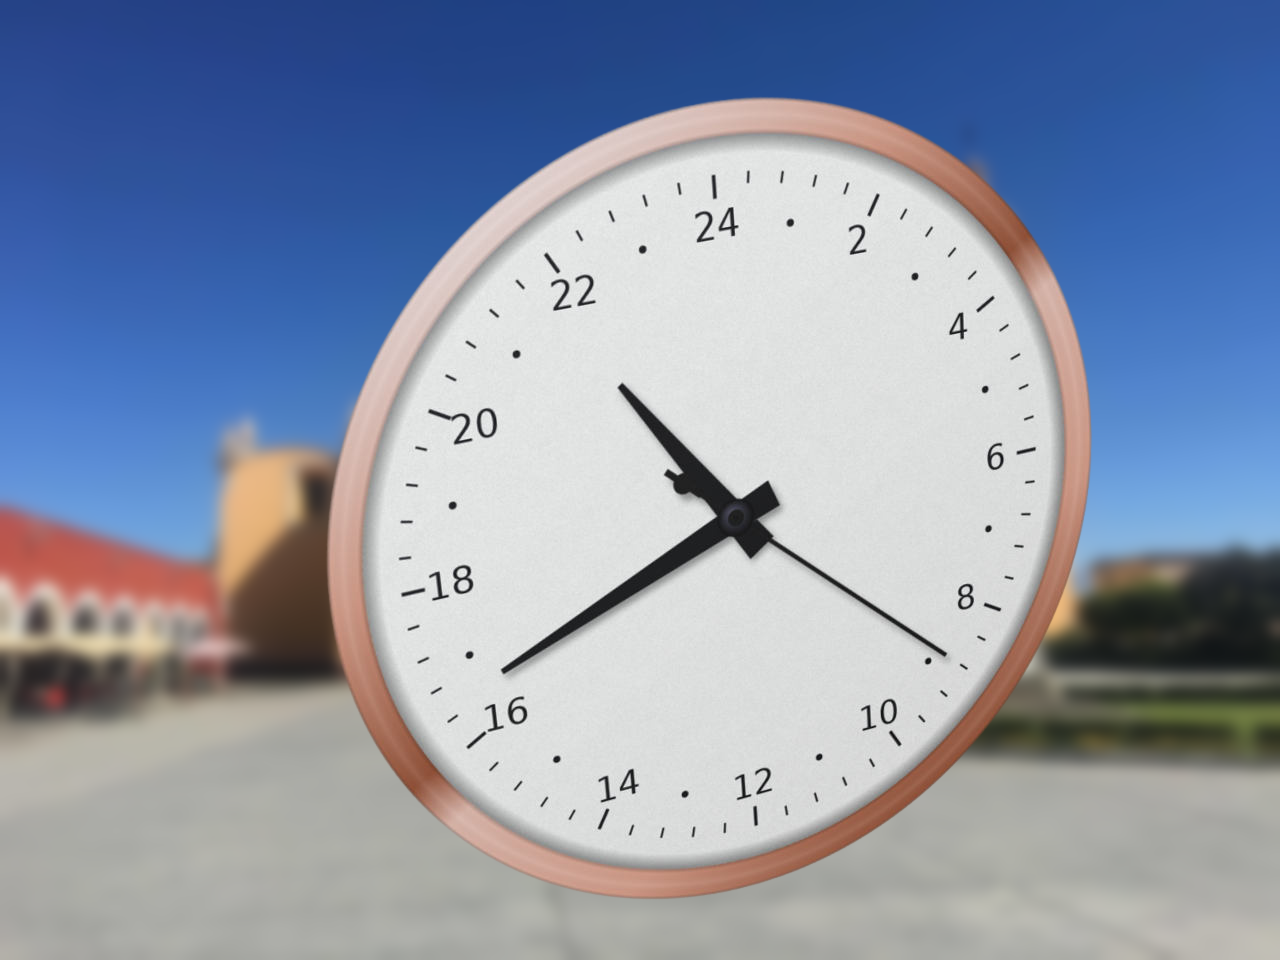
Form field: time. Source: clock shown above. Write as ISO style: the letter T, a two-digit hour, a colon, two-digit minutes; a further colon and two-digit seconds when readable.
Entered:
T21:41:22
